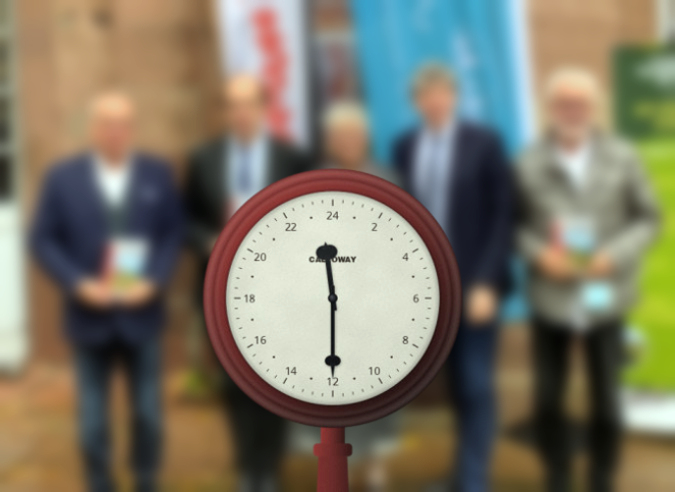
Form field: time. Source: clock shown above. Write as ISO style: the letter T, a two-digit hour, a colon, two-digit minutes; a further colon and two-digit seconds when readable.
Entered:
T23:30
